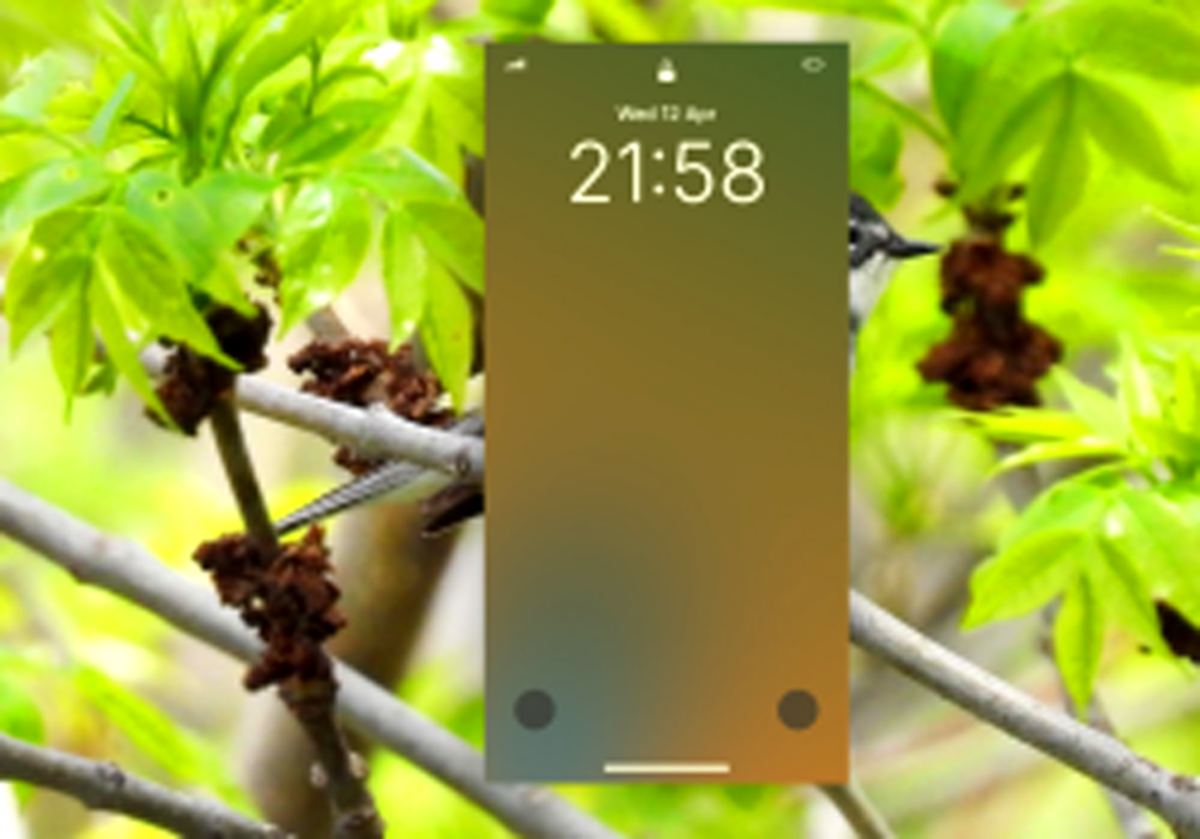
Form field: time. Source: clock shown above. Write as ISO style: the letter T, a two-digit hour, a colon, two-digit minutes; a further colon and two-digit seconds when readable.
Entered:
T21:58
